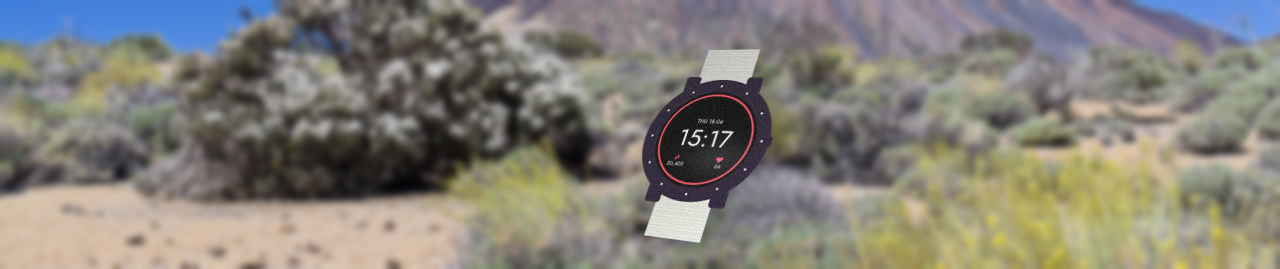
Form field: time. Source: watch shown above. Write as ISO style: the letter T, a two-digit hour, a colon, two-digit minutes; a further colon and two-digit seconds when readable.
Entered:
T15:17
